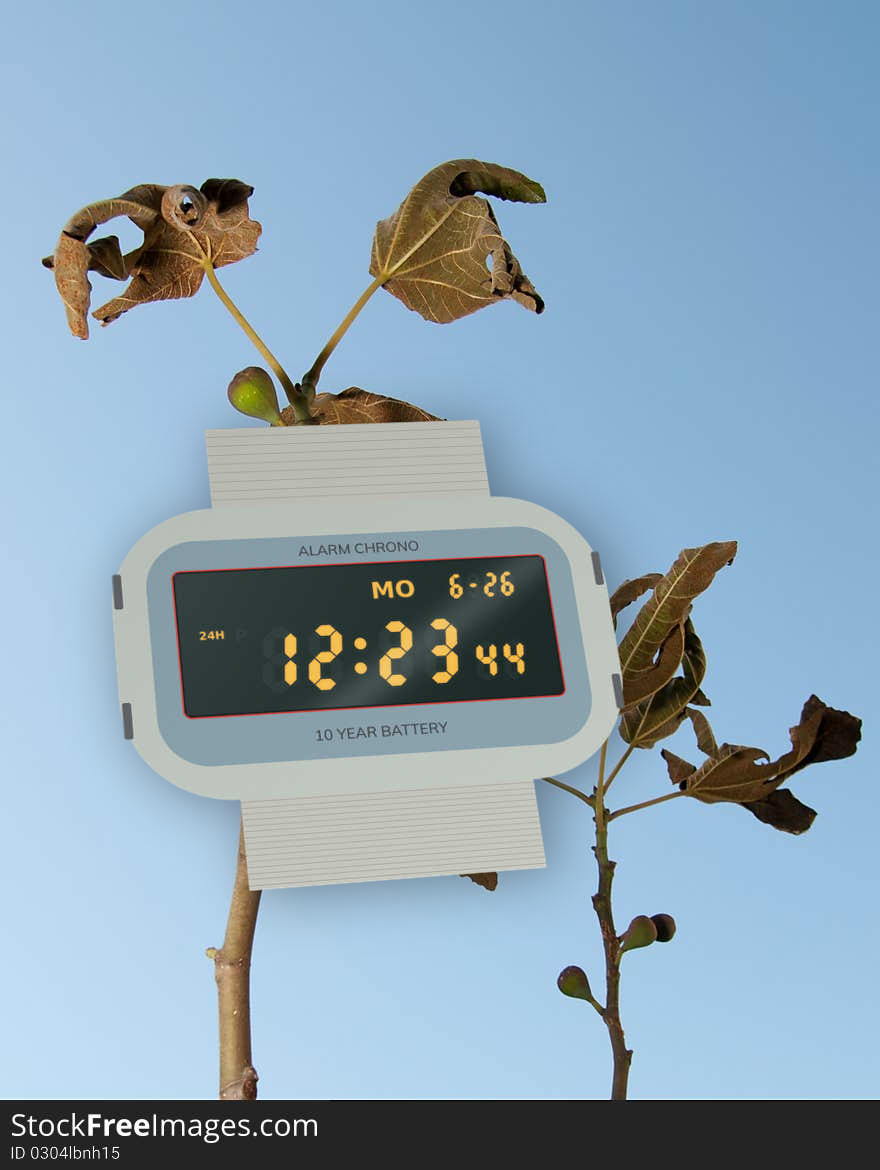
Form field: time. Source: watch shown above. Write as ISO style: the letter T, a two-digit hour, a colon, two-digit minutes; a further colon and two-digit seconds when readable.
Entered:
T12:23:44
